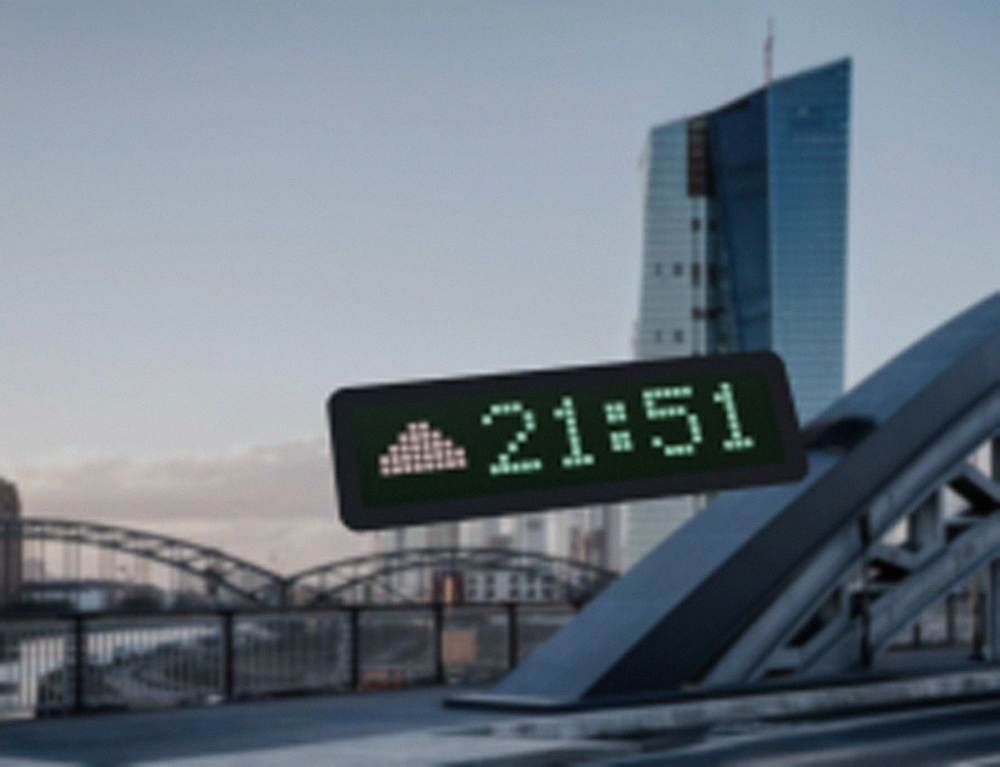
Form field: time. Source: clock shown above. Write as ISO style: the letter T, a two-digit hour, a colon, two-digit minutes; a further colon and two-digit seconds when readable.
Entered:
T21:51
